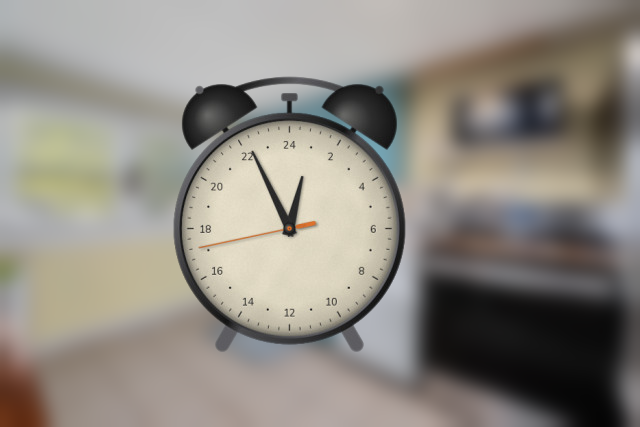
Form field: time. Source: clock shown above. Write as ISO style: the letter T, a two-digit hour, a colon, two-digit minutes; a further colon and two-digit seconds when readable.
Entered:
T00:55:43
